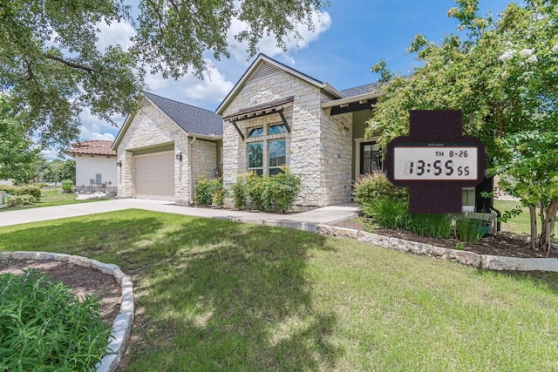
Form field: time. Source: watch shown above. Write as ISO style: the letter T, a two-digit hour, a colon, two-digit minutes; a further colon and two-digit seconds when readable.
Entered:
T13:55:55
